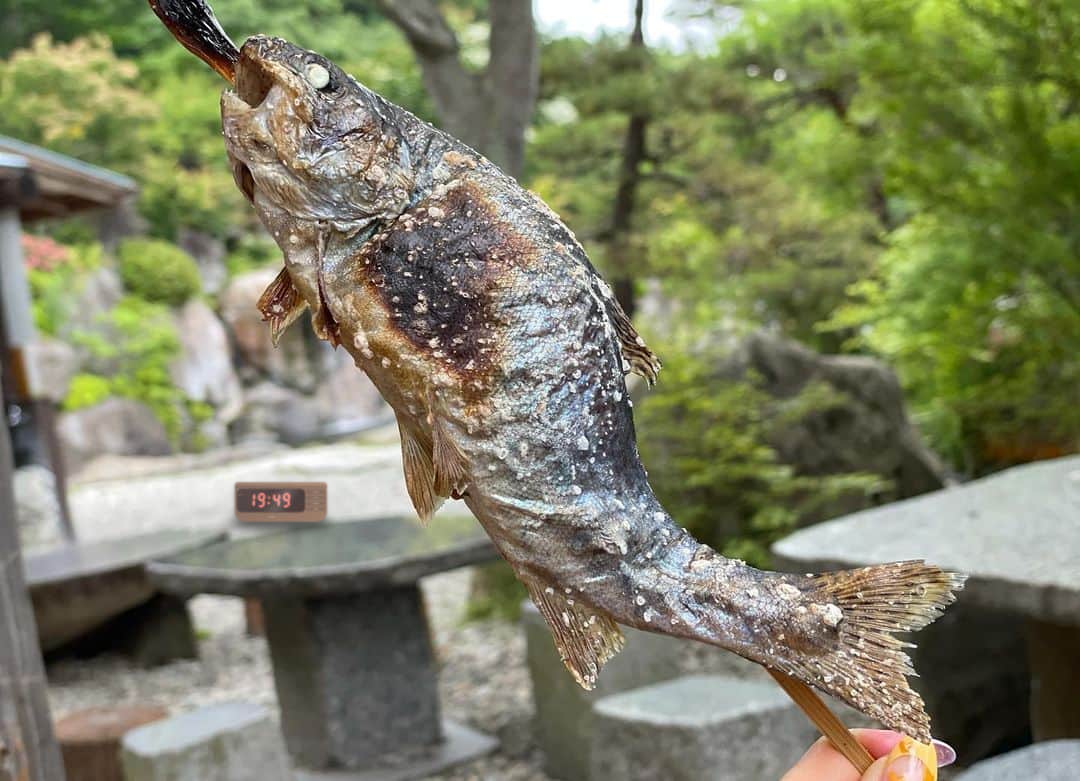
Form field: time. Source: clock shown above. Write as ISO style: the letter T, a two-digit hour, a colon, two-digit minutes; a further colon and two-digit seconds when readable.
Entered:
T19:49
